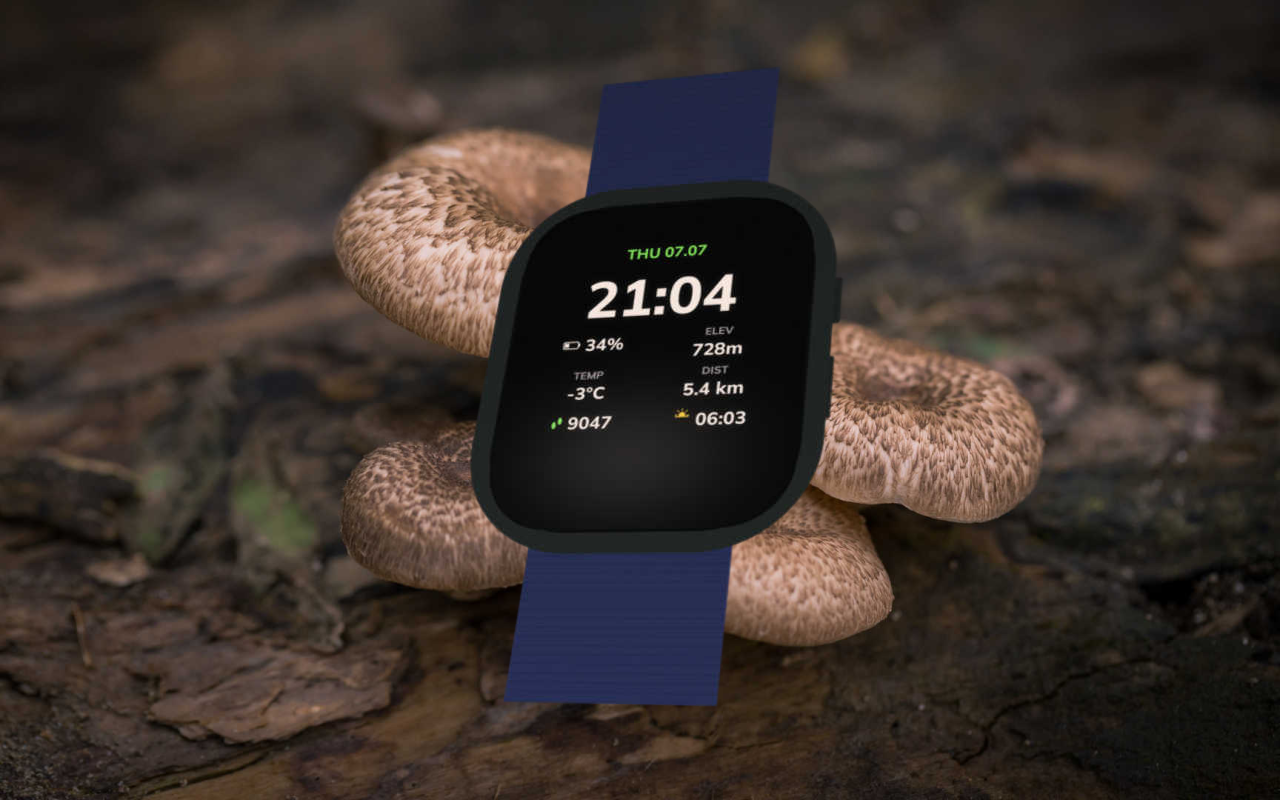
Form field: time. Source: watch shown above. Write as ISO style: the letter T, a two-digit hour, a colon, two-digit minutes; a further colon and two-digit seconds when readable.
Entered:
T21:04
